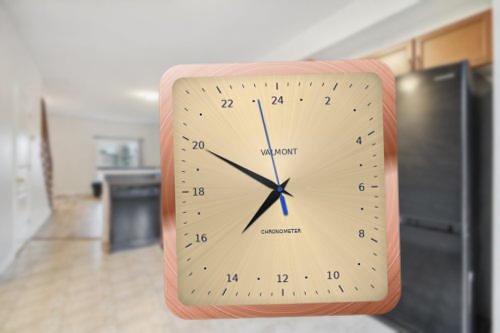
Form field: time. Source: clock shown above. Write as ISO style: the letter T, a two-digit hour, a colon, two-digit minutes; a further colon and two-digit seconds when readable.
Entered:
T14:49:58
